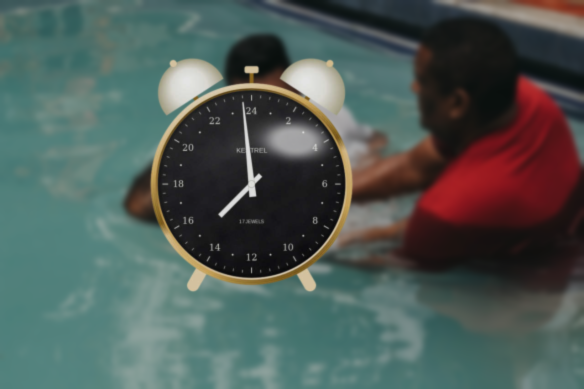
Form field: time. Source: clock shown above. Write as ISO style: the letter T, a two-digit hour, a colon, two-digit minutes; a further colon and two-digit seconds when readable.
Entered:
T14:59
